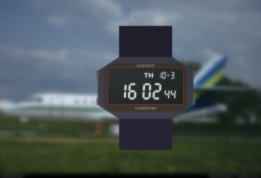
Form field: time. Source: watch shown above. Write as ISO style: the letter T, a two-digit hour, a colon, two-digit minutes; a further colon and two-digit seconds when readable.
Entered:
T16:02:44
